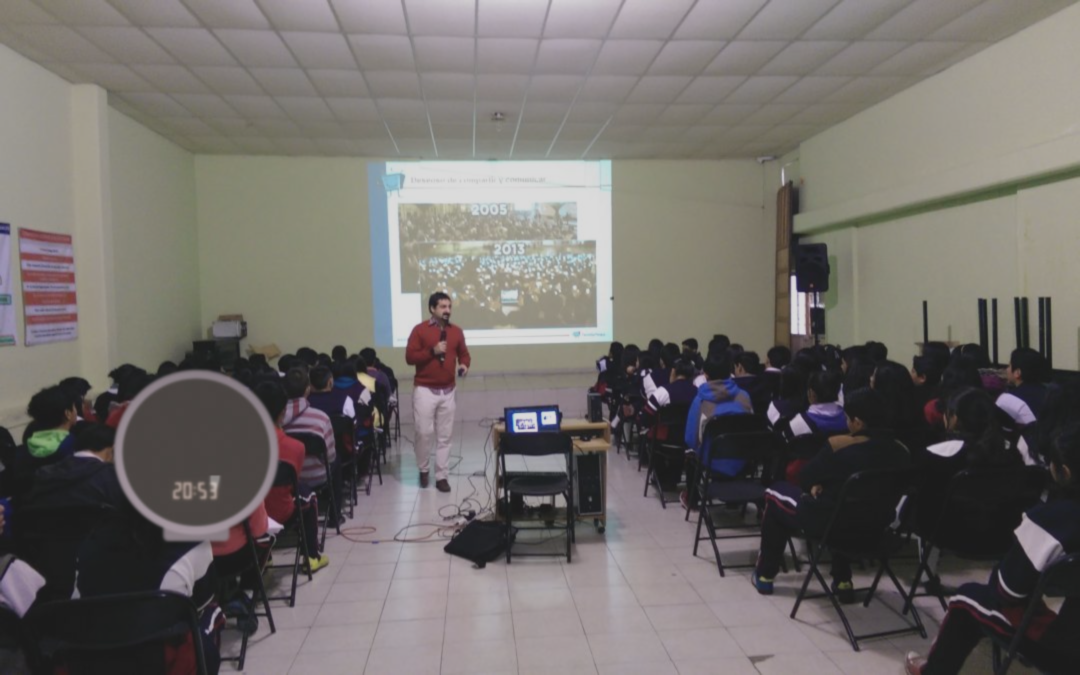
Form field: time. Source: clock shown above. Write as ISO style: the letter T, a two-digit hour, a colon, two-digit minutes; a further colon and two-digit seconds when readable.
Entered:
T20:53
